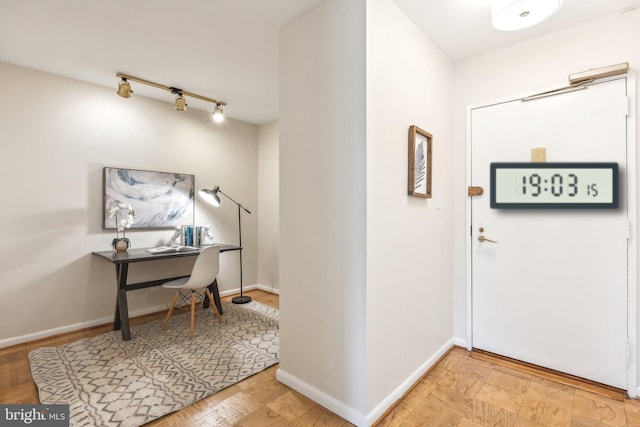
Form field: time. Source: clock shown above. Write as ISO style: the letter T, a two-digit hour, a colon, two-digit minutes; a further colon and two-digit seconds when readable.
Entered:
T19:03:15
